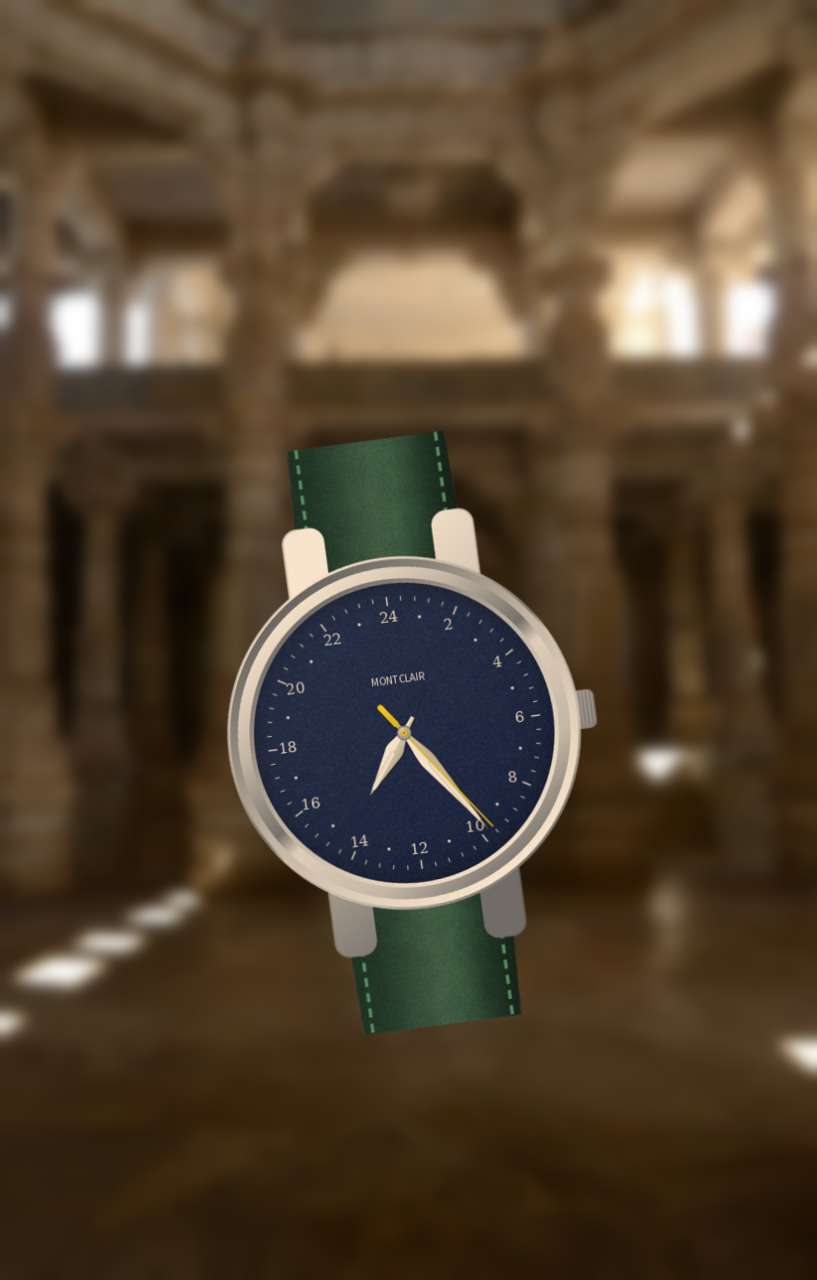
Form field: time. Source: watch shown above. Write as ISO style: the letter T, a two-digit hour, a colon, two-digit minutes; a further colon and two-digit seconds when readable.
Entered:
T14:24:24
